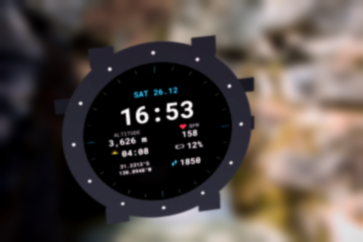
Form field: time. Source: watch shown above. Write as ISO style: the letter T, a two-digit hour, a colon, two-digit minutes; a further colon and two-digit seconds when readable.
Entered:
T16:53
